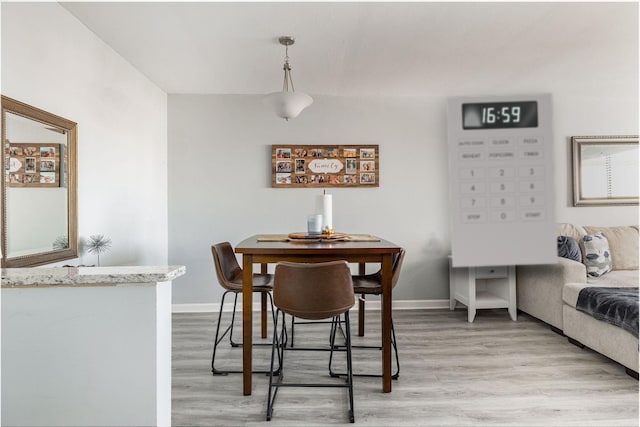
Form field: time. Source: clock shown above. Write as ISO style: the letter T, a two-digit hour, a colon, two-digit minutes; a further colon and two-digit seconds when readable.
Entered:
T16:59
